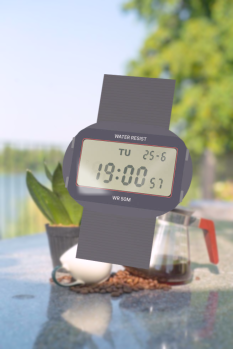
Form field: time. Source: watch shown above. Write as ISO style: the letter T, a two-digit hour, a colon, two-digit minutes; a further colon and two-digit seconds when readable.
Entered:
T19:00:57
